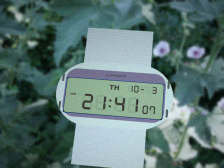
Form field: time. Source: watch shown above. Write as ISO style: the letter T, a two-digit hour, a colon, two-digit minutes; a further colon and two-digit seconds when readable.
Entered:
T21:41:07
